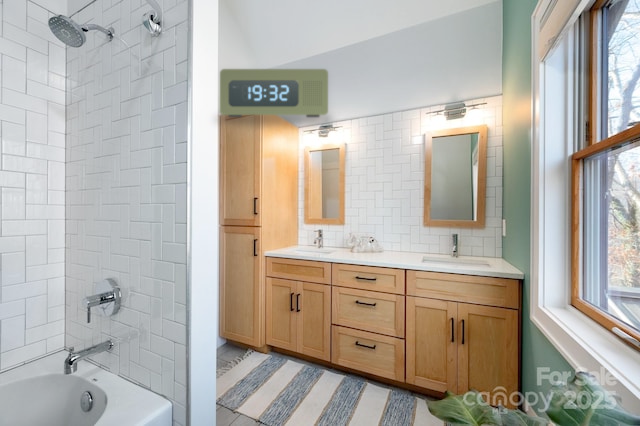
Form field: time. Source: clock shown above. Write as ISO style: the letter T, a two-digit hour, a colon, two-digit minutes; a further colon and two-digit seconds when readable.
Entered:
T19:32
